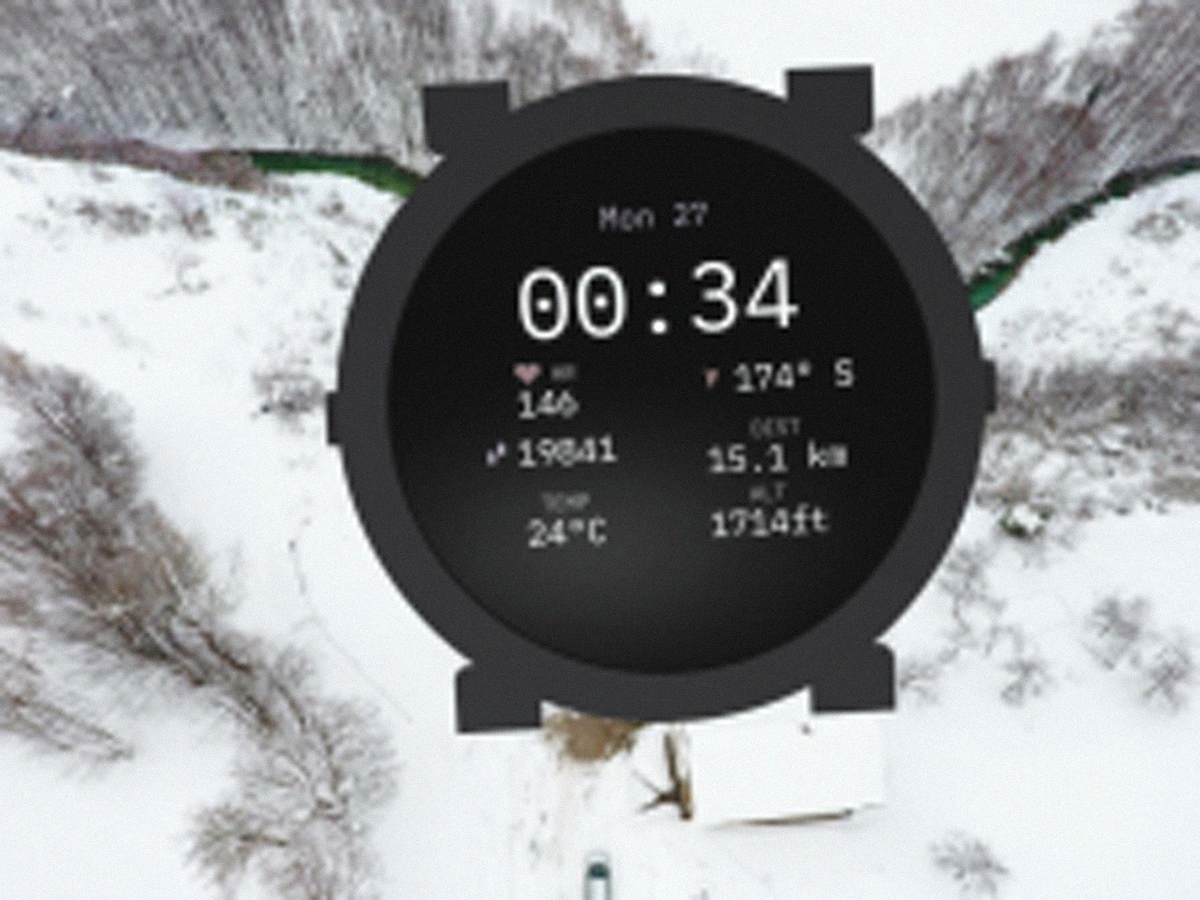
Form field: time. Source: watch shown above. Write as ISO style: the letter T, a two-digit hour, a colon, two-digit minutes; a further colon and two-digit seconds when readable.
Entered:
T00:34
